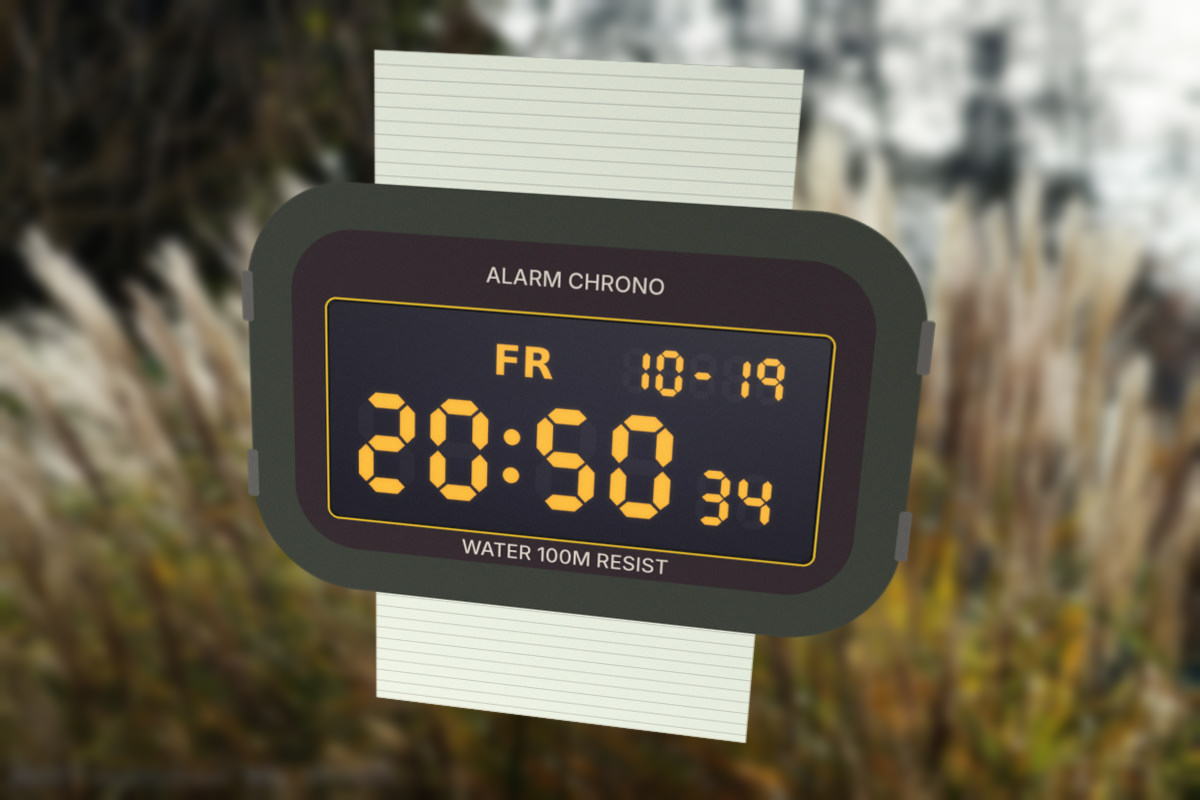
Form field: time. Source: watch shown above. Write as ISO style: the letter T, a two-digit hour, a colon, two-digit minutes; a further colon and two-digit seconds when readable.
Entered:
T20:50:34
